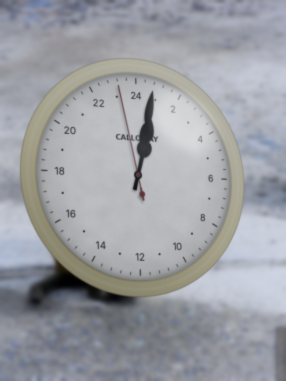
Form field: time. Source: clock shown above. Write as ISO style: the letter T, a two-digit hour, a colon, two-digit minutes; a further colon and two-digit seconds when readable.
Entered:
T01:01:58
